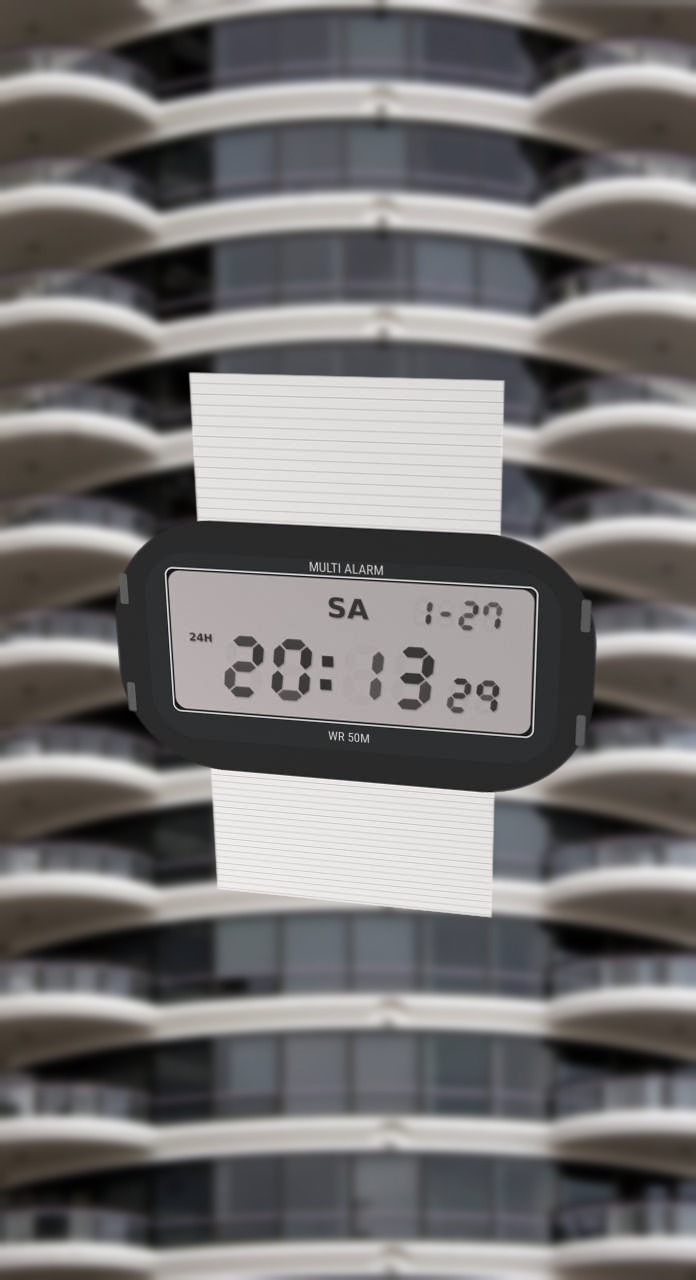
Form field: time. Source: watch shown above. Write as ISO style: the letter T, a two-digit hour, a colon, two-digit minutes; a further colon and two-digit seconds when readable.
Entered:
T20:13:29
